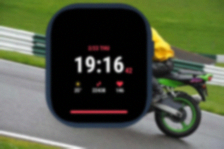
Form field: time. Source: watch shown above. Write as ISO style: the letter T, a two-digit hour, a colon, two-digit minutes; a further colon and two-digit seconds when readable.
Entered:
T19:16
